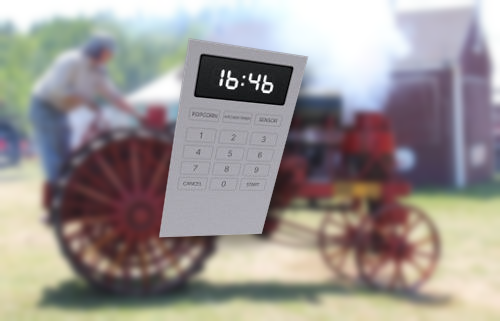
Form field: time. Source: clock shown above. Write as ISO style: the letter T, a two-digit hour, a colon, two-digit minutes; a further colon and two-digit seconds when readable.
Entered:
T16:46
